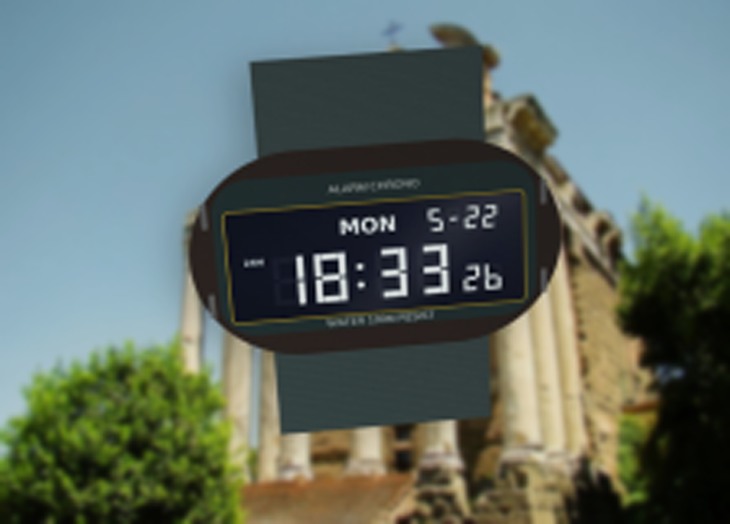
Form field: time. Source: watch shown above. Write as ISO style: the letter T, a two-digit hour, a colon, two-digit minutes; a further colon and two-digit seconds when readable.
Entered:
T18:33:26
